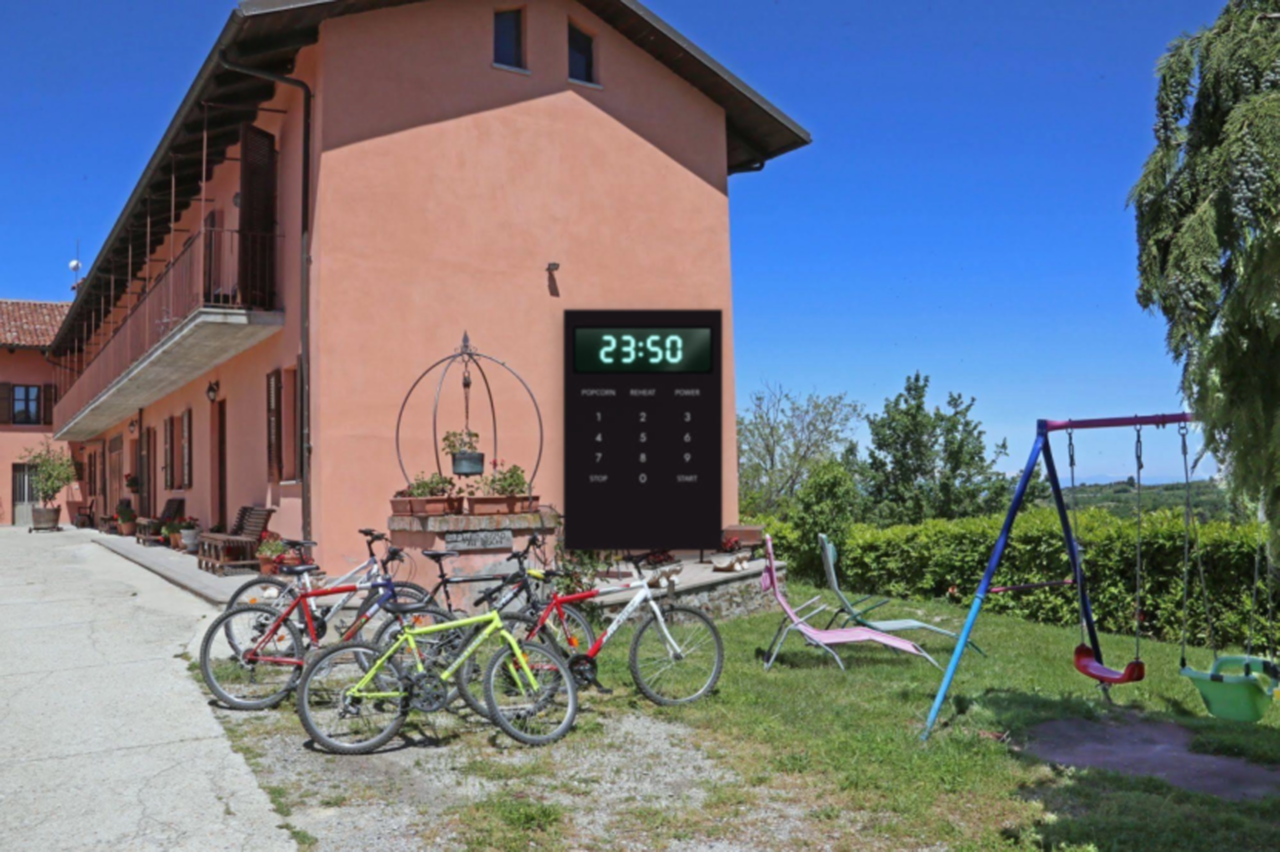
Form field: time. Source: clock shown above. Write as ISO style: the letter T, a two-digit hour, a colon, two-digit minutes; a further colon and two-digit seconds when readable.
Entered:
T23:50
